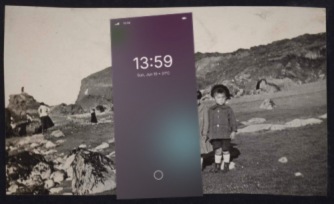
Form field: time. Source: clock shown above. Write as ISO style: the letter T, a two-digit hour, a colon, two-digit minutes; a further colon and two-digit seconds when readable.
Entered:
T13:59
